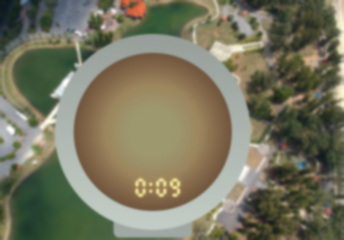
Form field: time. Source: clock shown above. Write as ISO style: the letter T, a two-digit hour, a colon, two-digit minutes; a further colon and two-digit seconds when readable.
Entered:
T00:09
